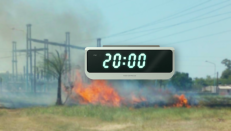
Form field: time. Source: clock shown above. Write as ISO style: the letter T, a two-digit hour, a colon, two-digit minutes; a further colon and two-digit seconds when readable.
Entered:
T20:00
